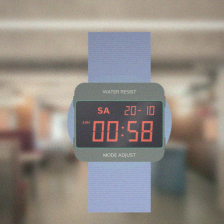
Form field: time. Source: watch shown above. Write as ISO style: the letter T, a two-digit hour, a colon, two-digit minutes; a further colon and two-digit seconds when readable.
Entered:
T00:58
